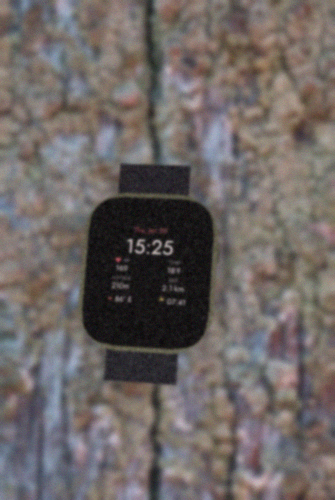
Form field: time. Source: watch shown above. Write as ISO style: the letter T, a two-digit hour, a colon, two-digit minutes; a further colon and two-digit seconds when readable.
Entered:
T15:25
